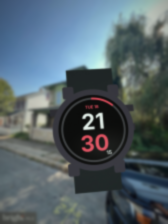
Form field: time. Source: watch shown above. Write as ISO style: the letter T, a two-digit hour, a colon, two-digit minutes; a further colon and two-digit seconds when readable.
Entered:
T21:30
